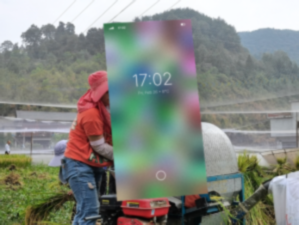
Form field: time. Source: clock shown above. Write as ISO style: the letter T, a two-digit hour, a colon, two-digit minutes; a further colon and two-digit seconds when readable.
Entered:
T17:02
